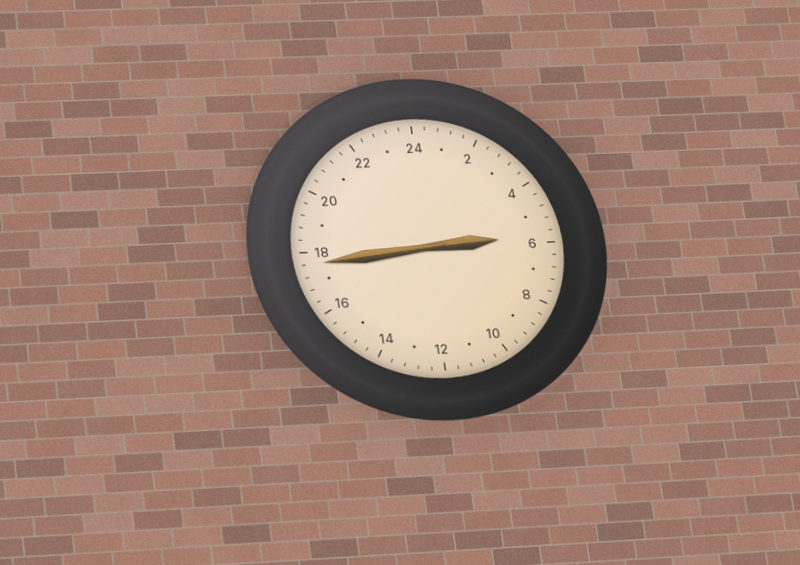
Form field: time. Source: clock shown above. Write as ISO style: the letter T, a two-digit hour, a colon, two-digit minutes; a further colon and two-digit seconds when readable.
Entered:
T05:44
